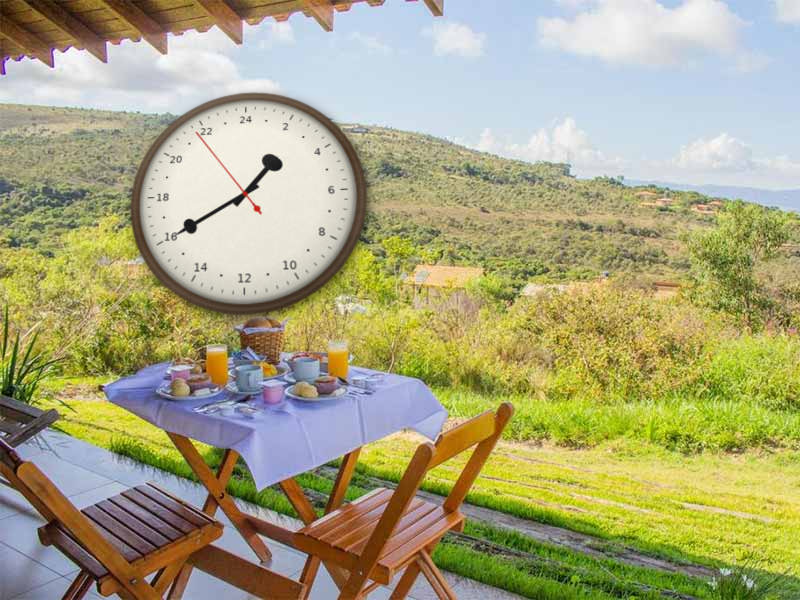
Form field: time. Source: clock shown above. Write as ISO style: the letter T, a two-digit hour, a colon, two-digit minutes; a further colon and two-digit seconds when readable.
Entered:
T02:39:54
